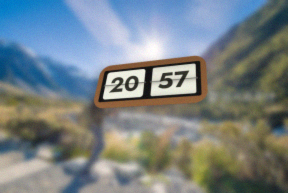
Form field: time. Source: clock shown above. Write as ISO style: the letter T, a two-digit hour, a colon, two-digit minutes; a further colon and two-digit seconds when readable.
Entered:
T20:57
